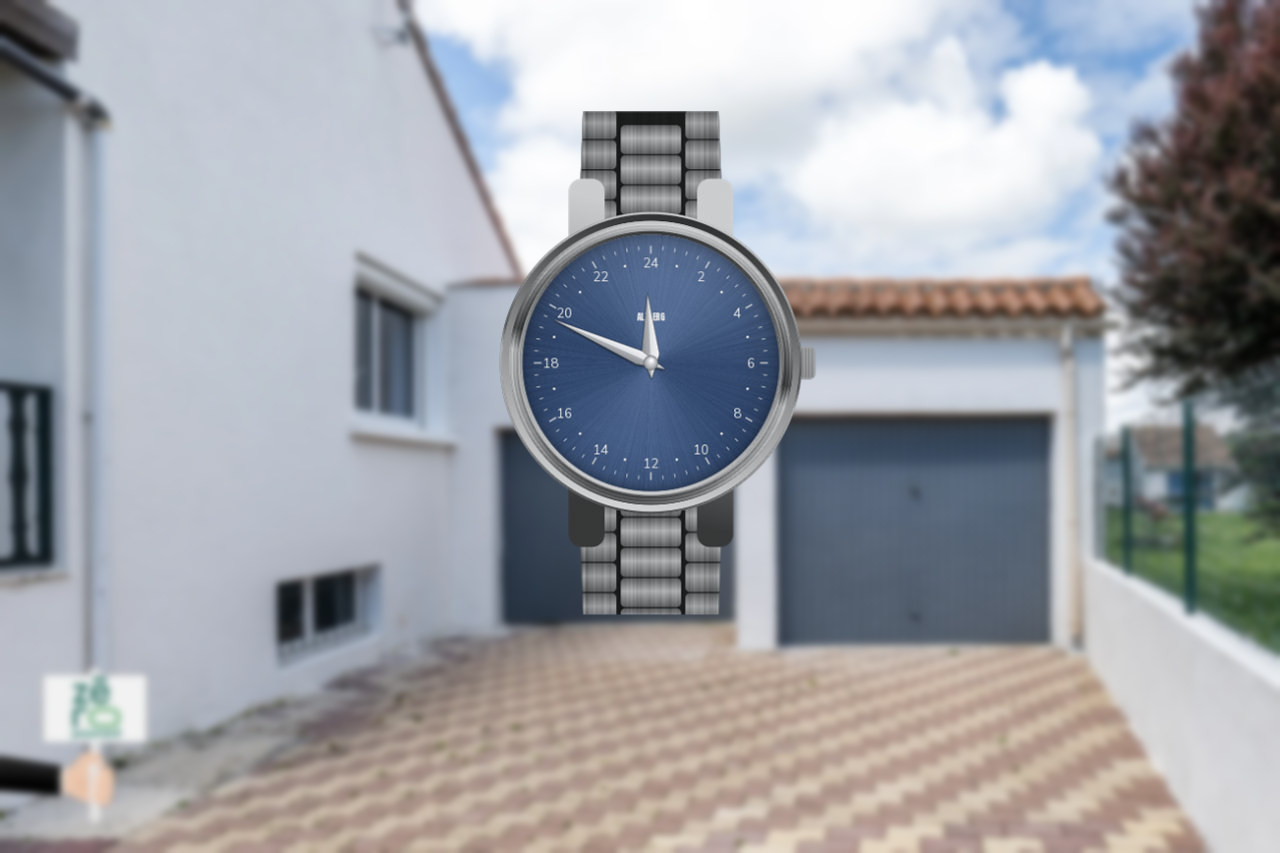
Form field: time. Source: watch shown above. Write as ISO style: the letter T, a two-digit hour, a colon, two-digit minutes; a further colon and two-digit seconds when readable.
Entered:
T23:49
